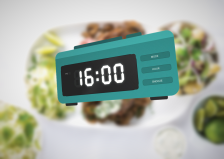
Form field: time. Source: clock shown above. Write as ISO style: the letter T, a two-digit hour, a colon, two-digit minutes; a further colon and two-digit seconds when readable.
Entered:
T16:00
